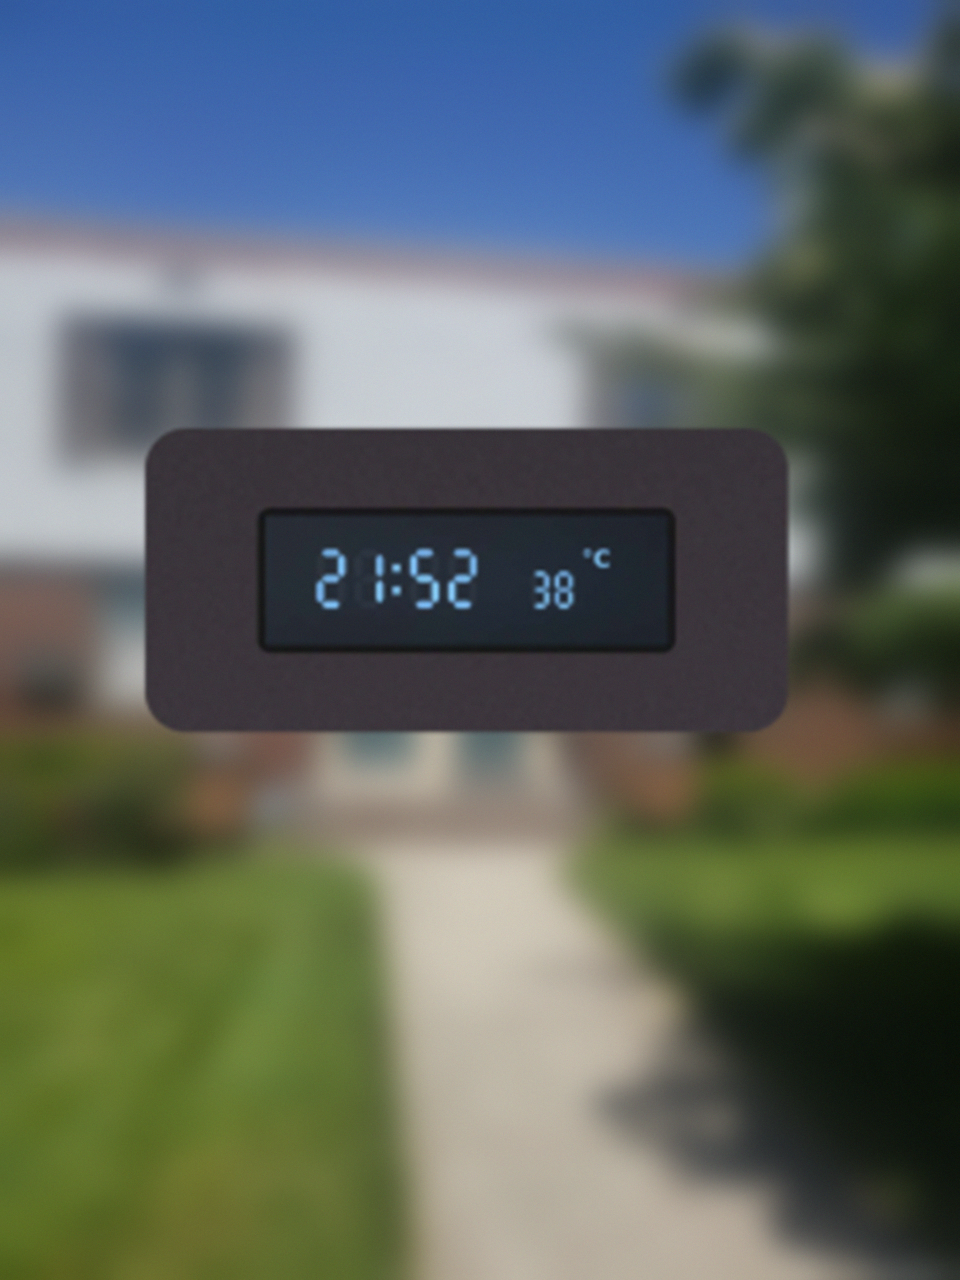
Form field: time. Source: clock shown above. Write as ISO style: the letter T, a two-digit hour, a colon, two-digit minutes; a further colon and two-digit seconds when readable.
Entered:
T21:52
